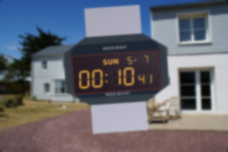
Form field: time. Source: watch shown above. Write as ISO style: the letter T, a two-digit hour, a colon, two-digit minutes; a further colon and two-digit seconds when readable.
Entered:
T00:10
